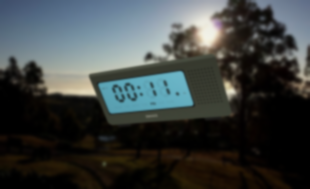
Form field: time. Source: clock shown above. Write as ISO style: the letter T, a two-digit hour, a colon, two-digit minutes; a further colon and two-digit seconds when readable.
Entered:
T00:11
